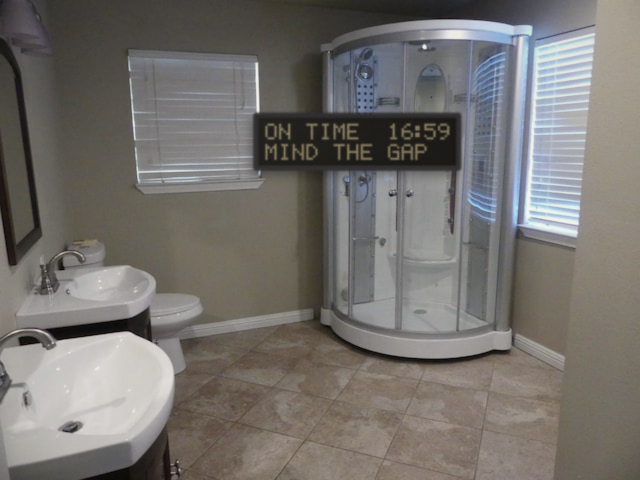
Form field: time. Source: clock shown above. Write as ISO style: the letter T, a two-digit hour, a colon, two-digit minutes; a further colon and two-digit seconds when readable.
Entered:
T16:59
